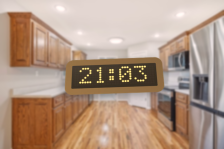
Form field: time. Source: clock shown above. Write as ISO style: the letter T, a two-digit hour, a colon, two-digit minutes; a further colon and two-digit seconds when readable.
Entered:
T21:03
